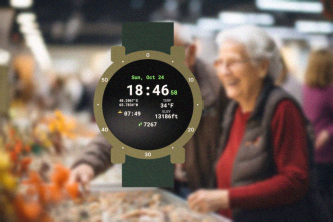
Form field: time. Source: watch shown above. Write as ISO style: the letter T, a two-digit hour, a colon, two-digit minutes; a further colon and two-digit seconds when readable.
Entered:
T18:46
